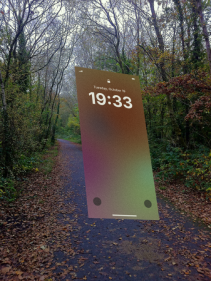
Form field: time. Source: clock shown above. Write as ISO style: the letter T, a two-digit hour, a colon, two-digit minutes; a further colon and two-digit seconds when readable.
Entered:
T19:33
